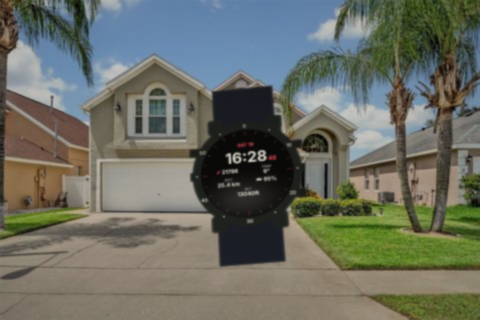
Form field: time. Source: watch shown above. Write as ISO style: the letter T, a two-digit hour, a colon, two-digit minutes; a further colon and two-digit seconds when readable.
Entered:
T16:28
